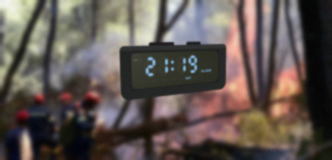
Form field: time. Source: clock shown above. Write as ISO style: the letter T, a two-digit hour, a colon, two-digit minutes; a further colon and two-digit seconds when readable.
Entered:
T21:19
